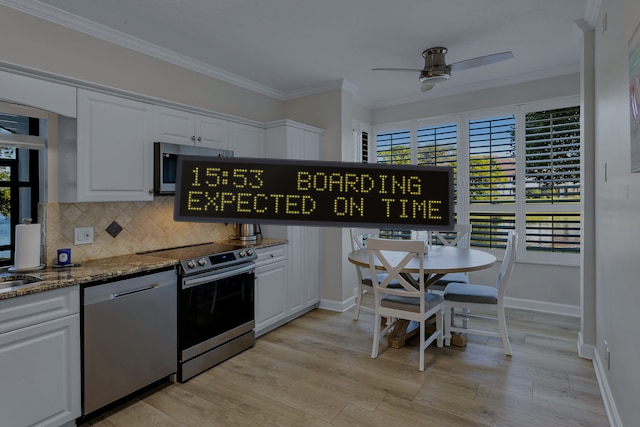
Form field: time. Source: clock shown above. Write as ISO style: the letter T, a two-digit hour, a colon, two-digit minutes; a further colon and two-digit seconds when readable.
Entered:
T15:53
